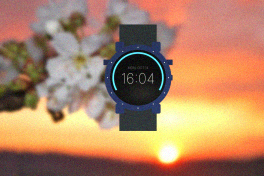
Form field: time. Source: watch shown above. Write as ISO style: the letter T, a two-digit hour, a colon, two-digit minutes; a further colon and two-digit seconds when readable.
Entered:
T16:04
